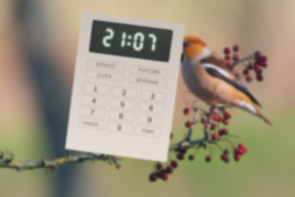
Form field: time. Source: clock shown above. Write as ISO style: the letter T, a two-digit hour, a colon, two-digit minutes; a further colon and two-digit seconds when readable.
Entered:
T21:07
